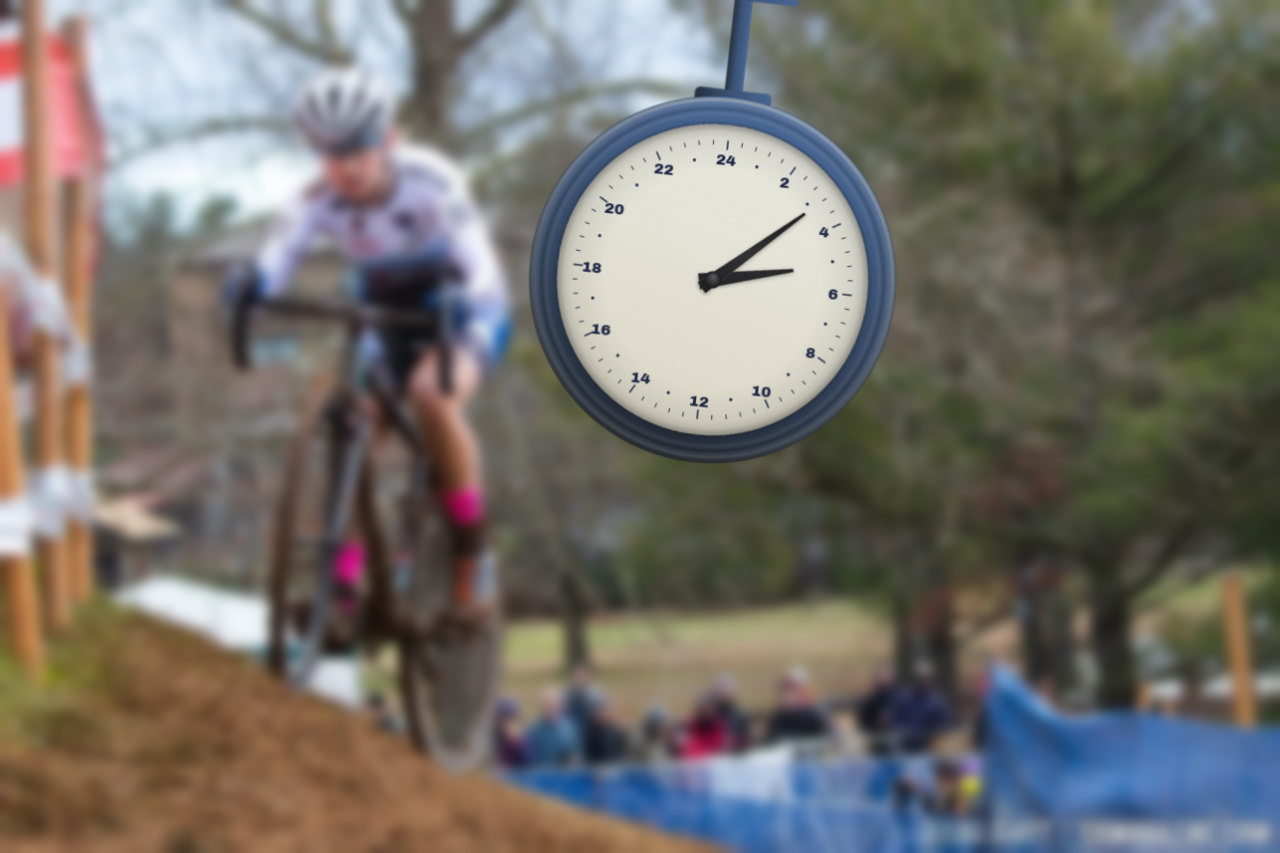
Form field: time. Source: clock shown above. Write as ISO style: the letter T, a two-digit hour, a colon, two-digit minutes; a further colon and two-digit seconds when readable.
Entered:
T05:08
